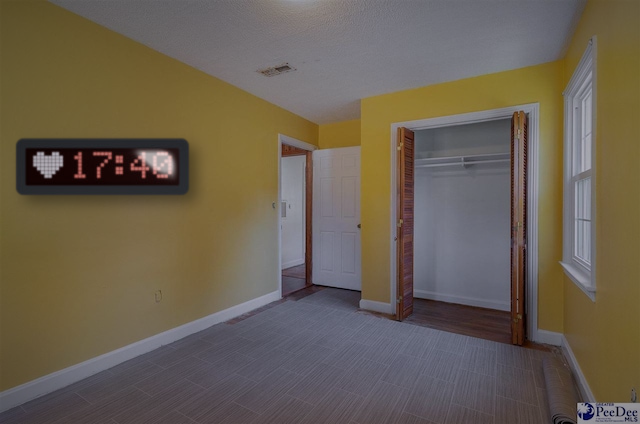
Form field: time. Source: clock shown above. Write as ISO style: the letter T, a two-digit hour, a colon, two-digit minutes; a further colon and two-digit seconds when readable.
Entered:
T17:40
